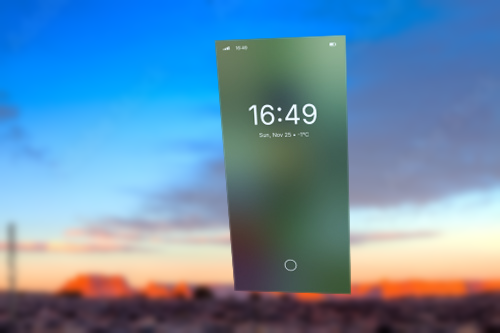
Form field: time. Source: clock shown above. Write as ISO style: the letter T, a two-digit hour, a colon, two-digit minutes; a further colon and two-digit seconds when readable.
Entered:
T16:49
